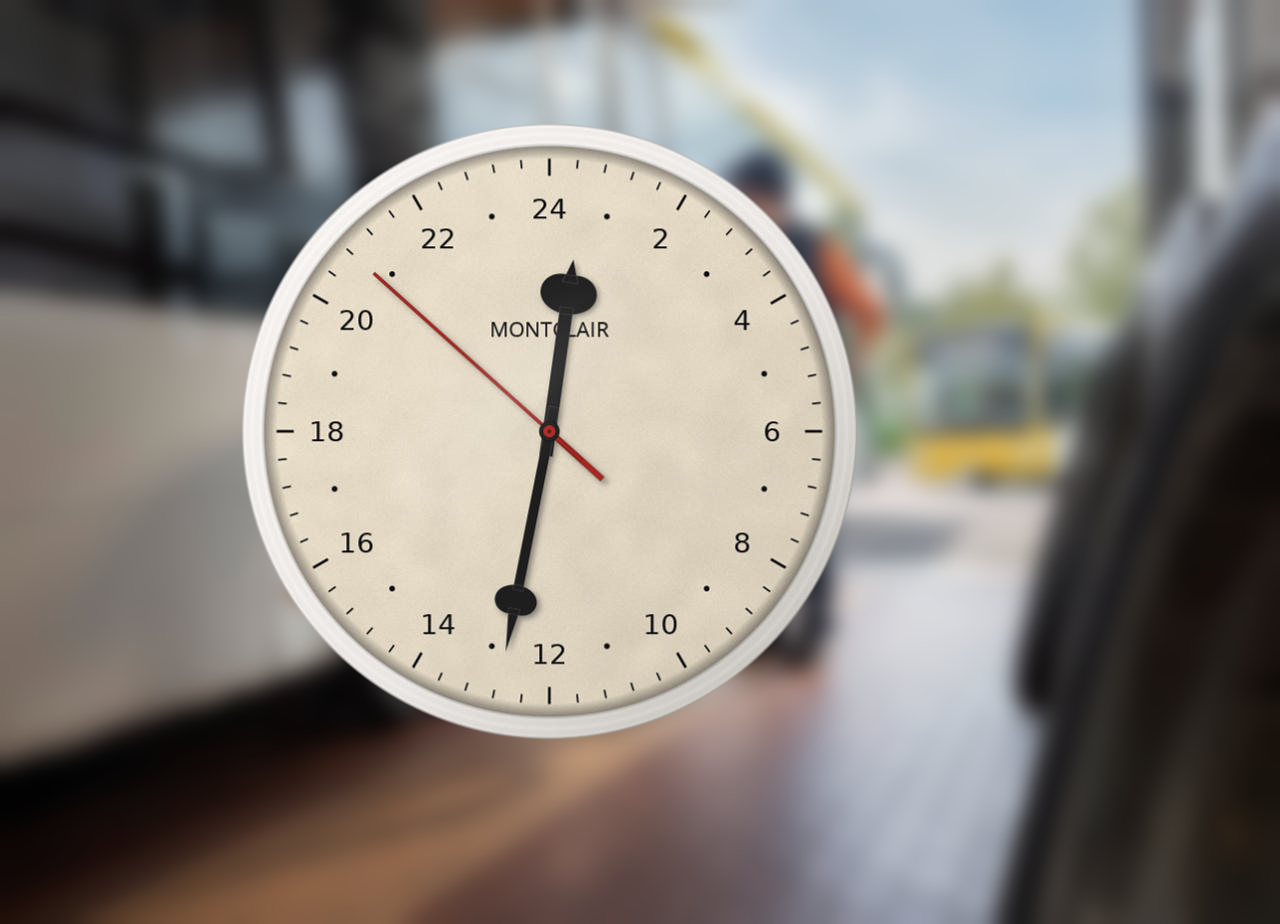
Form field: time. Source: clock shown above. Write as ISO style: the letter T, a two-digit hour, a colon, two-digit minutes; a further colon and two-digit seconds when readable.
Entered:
T00:31:52
